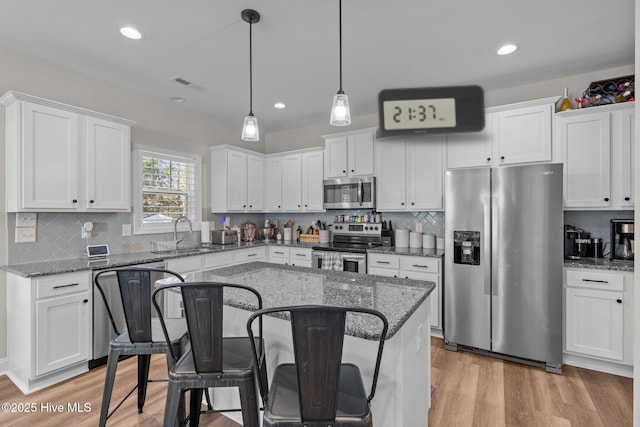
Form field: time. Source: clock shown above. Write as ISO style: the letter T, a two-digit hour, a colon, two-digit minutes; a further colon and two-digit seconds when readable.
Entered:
T21:37
